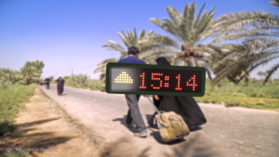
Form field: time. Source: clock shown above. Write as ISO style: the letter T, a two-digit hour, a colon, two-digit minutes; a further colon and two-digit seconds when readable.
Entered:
T15:14
